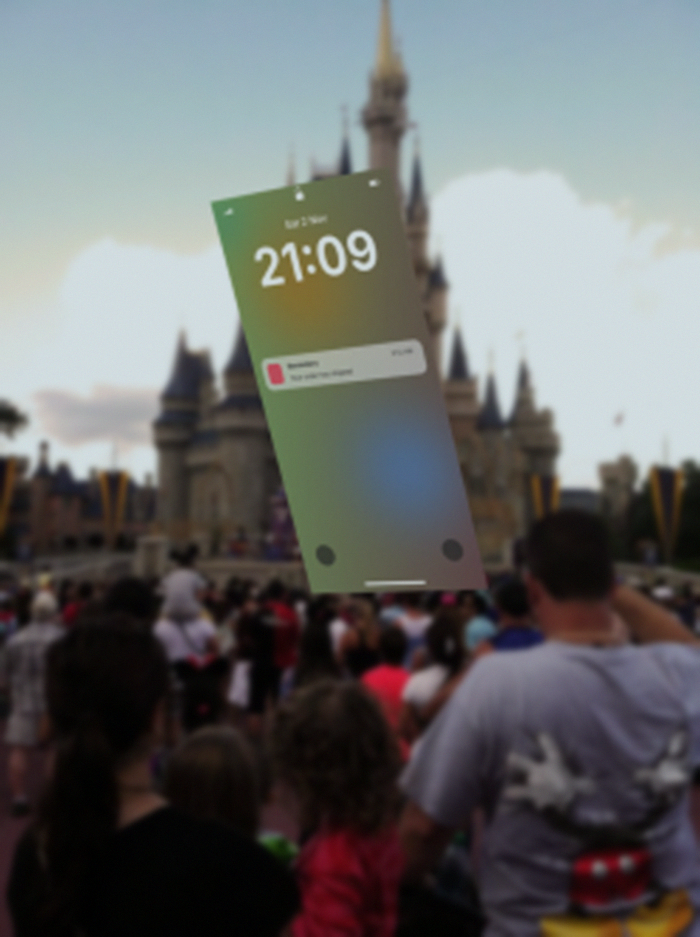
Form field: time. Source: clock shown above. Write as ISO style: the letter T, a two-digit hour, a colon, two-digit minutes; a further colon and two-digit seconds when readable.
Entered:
T21:09
